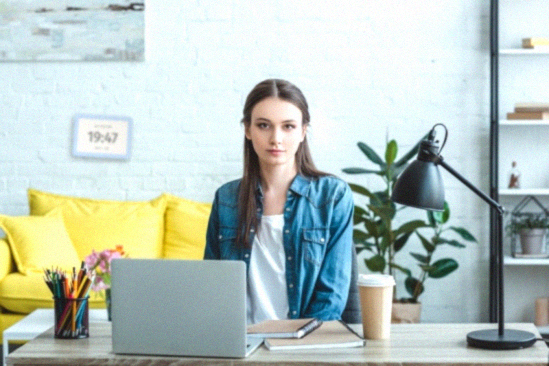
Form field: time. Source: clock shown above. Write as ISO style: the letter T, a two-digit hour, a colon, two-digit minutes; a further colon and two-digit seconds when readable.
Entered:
T19:47
